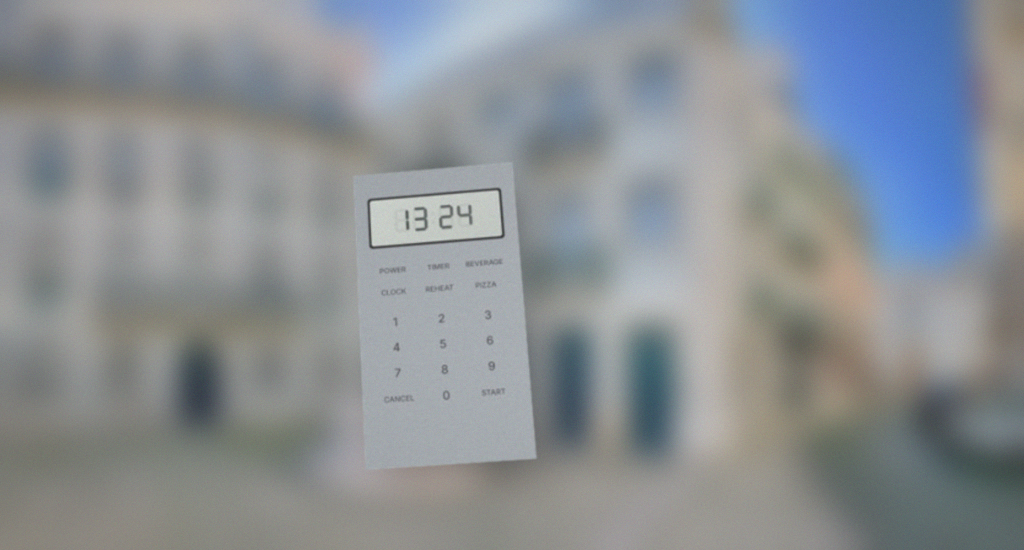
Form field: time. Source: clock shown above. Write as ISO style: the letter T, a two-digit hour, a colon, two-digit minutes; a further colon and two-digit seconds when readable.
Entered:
T13:24
